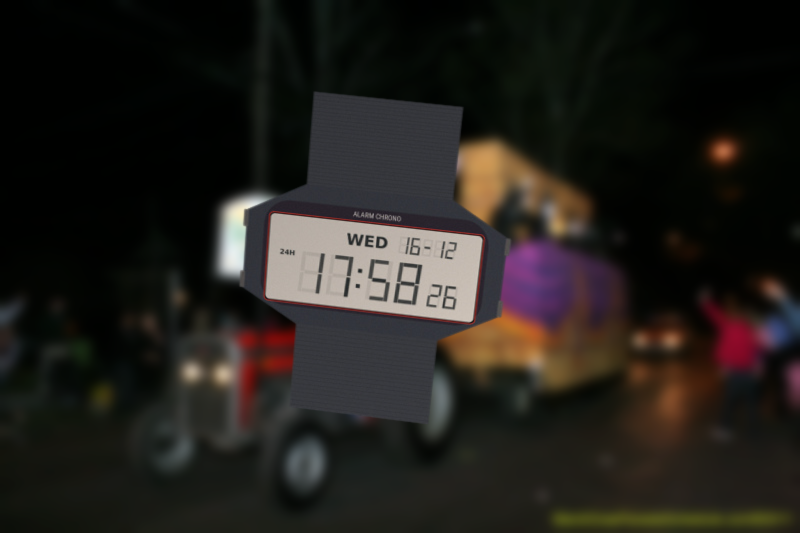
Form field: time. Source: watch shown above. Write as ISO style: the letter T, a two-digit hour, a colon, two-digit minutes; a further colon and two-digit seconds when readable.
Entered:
T17:58:26
